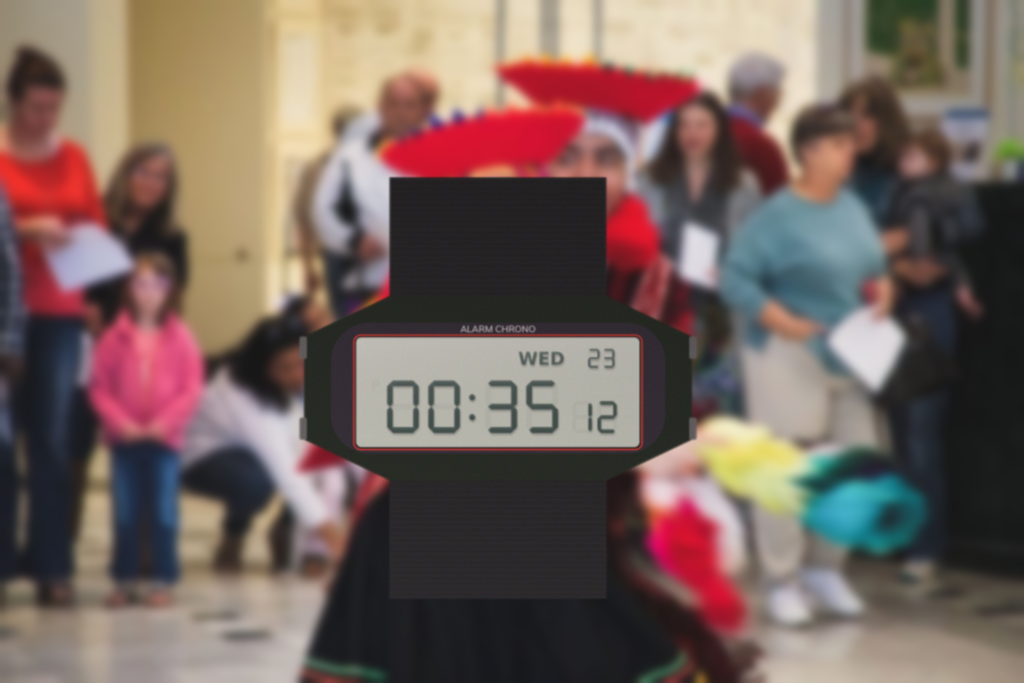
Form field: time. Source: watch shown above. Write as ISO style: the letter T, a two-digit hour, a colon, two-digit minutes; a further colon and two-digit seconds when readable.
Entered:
T00:35:12
